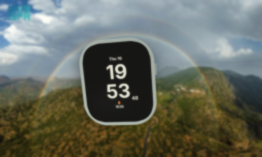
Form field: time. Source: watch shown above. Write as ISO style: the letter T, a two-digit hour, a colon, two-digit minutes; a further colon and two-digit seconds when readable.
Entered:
T19:53
